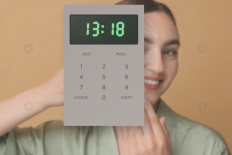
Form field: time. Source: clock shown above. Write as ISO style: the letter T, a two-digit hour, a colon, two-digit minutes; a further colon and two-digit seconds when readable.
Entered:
T13:18
